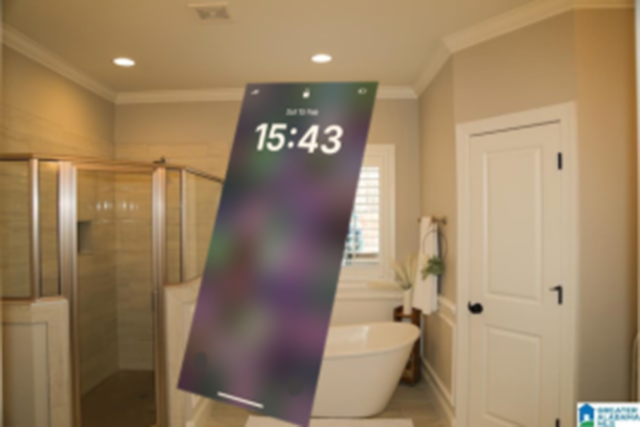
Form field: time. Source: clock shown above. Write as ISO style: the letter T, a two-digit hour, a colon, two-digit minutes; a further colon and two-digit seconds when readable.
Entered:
T15:43
